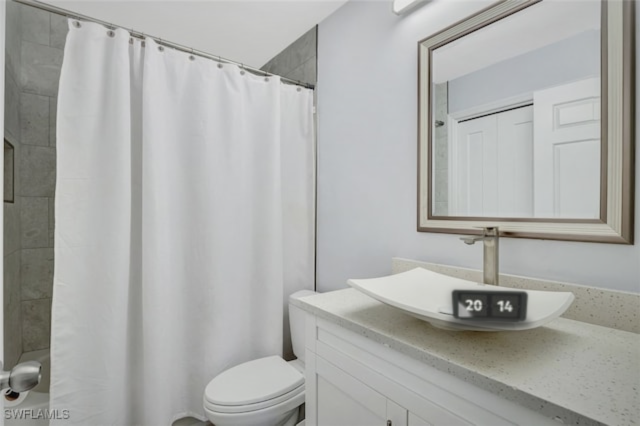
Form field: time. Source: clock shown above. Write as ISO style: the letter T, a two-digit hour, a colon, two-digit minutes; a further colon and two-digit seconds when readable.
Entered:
T20:14
